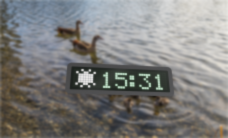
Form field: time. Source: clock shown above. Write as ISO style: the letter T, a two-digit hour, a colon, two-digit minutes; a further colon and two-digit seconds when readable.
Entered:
T15:31
